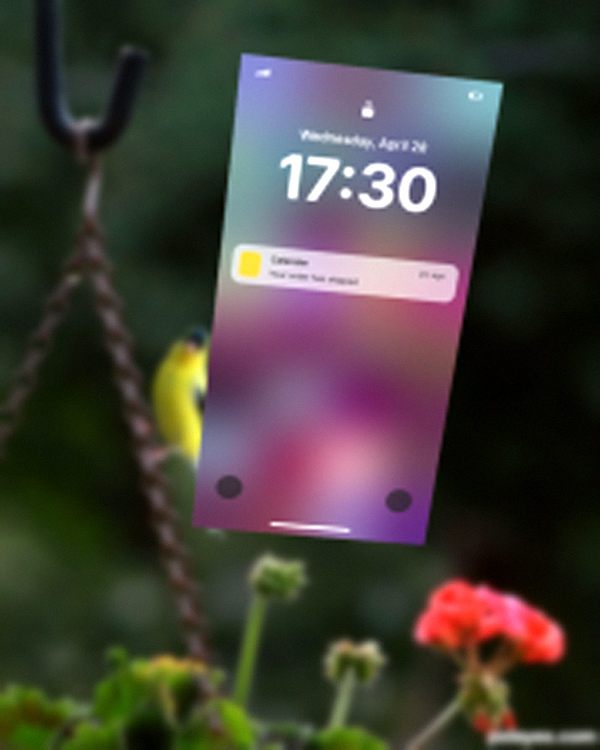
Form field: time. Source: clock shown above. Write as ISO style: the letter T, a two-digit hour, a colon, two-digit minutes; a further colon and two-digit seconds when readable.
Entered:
T17:30
